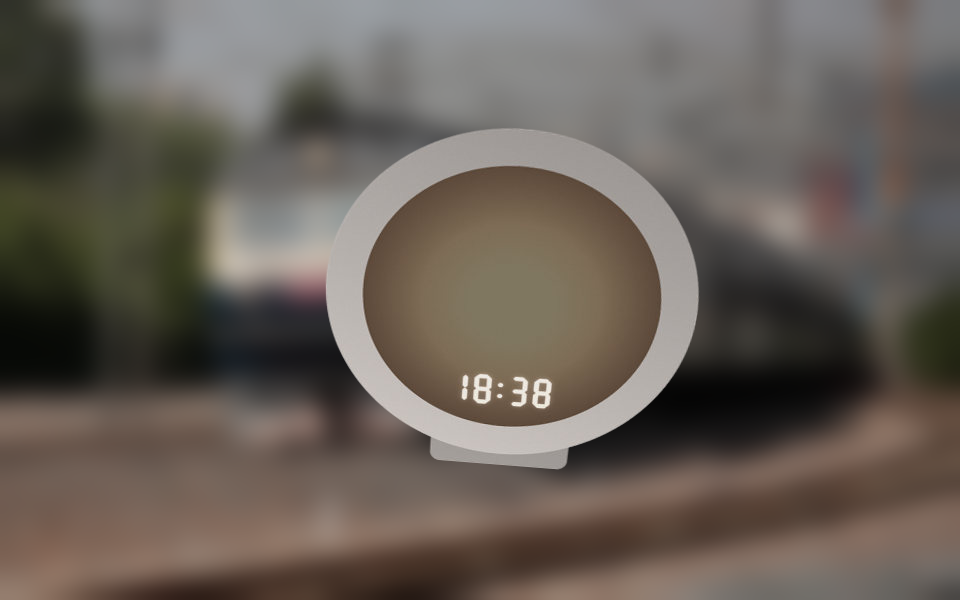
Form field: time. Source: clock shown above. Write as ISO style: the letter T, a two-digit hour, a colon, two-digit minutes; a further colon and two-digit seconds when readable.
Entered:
T18:38
